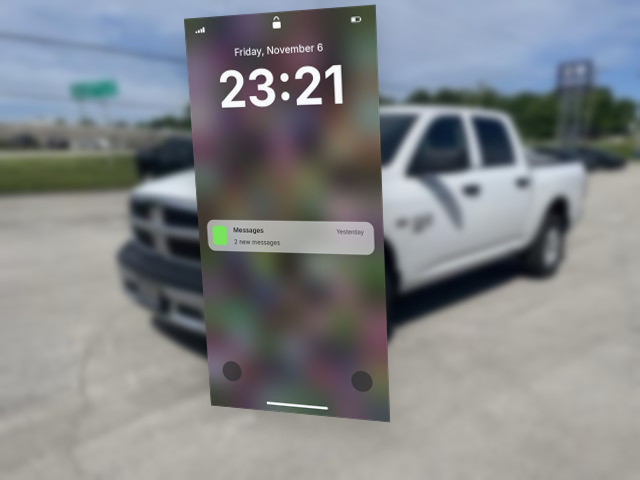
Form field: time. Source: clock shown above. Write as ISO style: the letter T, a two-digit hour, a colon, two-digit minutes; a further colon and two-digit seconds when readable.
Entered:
T23:21
